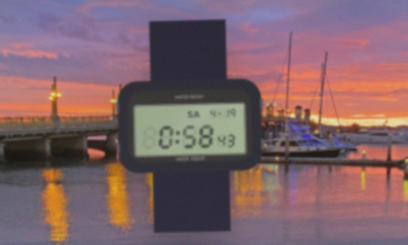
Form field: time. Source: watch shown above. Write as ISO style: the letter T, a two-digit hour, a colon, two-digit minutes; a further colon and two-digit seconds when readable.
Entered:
T00:58:43
